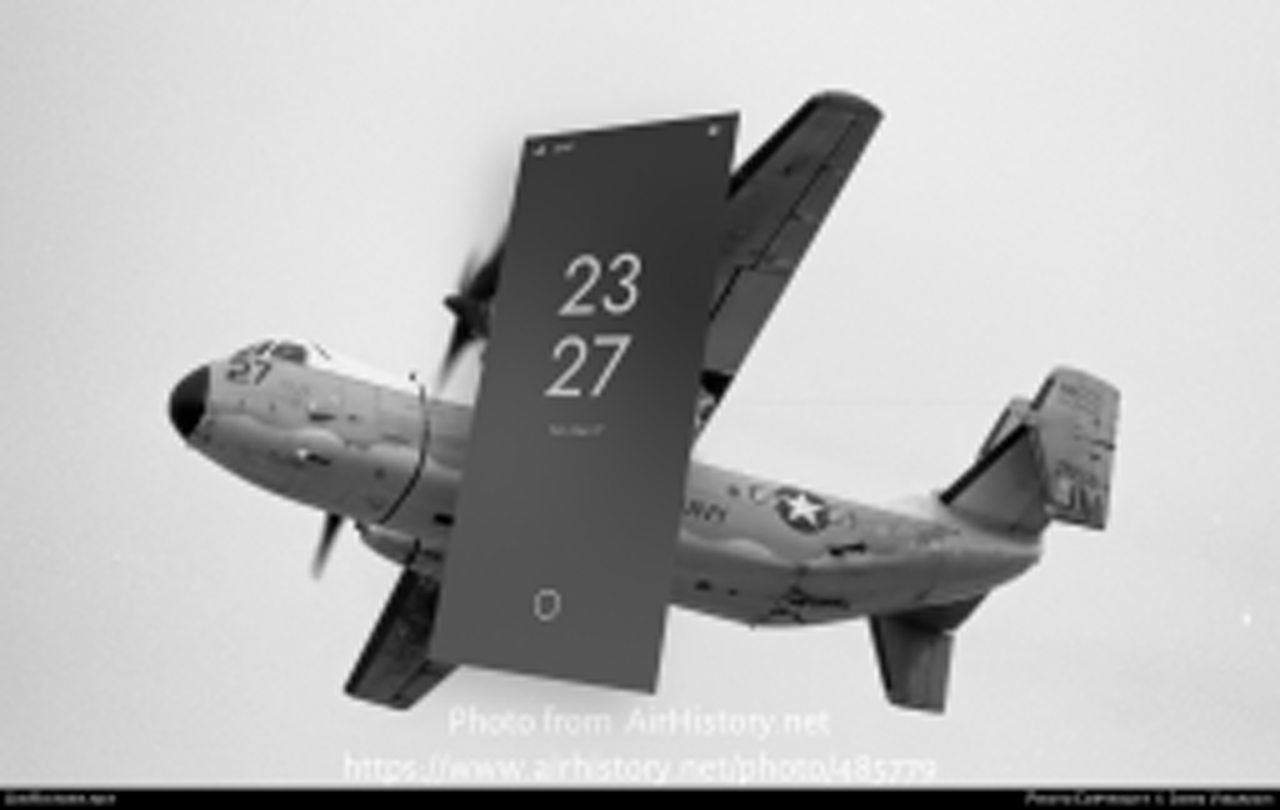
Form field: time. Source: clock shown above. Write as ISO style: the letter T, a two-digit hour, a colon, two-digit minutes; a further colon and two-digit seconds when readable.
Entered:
T23:27
